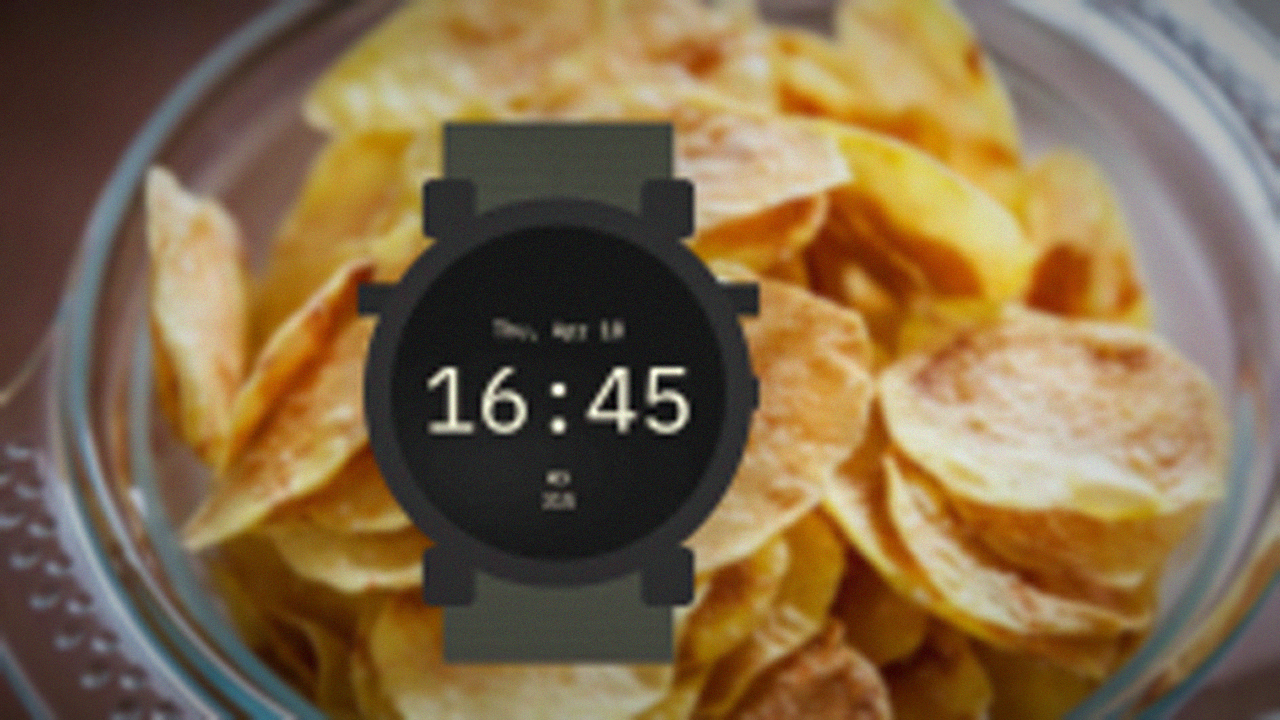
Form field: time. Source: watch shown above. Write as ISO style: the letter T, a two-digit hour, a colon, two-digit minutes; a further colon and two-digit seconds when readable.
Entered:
T16:45
